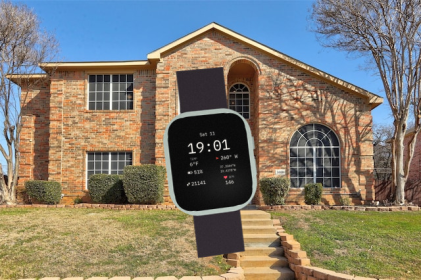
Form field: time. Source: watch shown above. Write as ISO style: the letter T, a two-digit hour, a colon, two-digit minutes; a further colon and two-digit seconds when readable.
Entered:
T19:01
